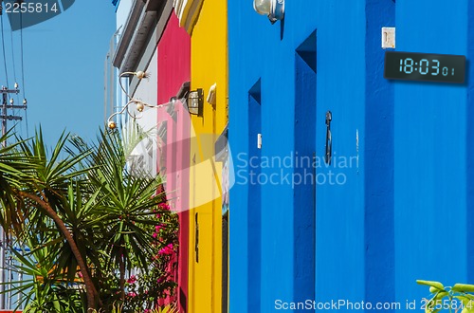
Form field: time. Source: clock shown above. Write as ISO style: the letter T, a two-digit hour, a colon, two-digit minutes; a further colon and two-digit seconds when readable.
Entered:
T18:03:01
